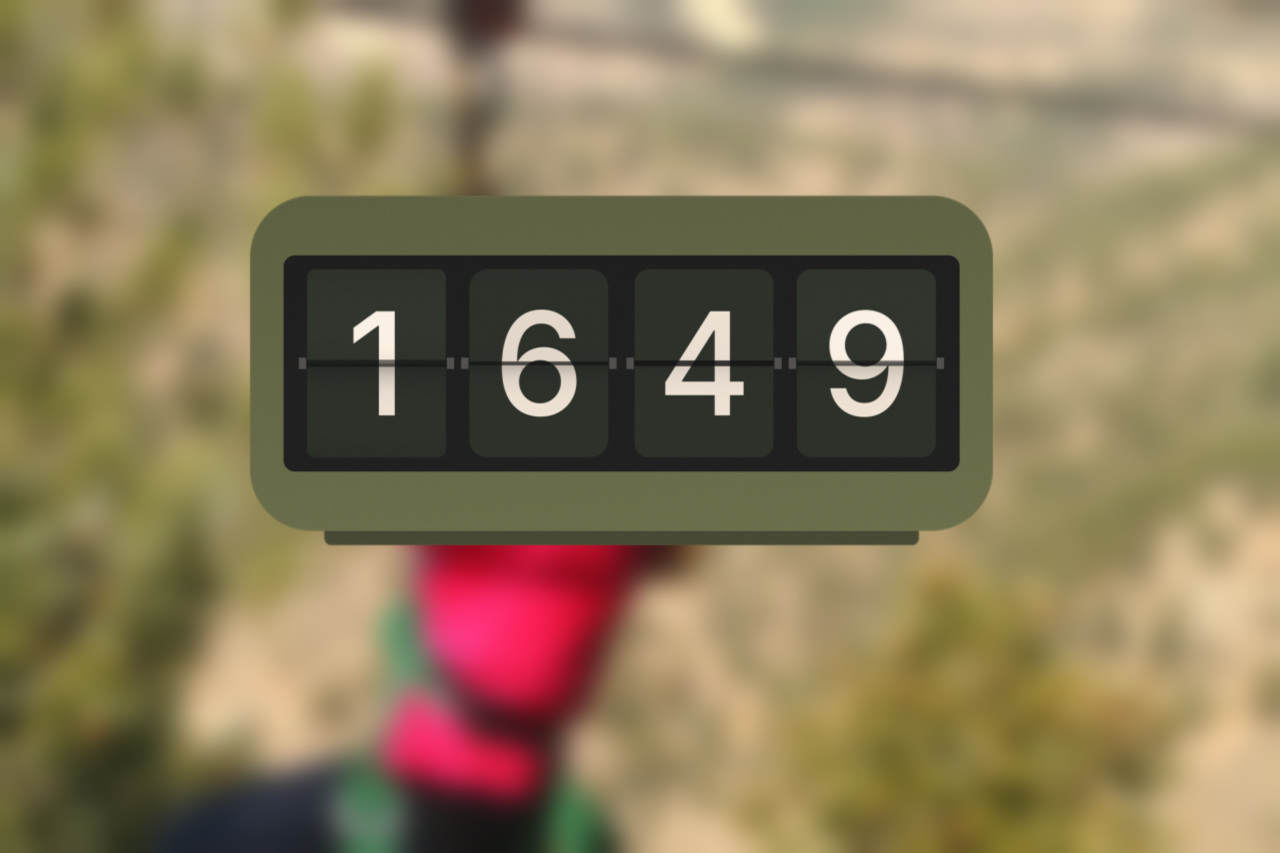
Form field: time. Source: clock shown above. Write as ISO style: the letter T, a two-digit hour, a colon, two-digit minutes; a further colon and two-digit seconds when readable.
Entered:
T16:49
